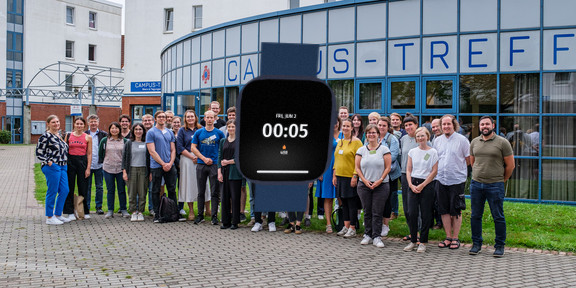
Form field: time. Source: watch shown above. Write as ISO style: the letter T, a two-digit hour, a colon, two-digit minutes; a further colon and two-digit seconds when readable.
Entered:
T00:05
